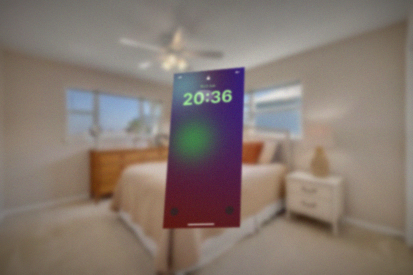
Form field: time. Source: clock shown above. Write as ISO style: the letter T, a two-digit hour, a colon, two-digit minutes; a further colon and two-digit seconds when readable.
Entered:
T20:36
